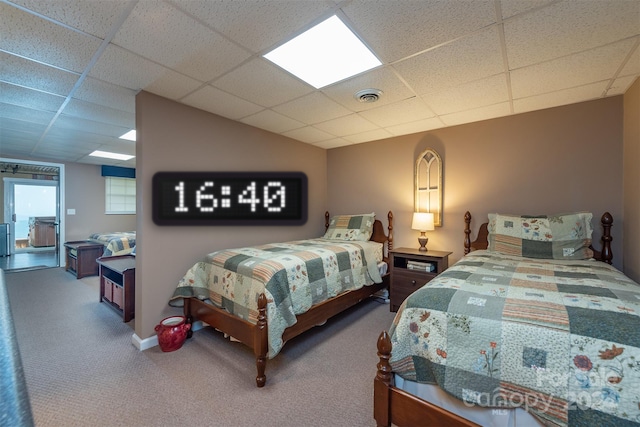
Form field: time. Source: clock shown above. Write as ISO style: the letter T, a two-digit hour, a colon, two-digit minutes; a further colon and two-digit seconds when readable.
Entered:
T16:40
